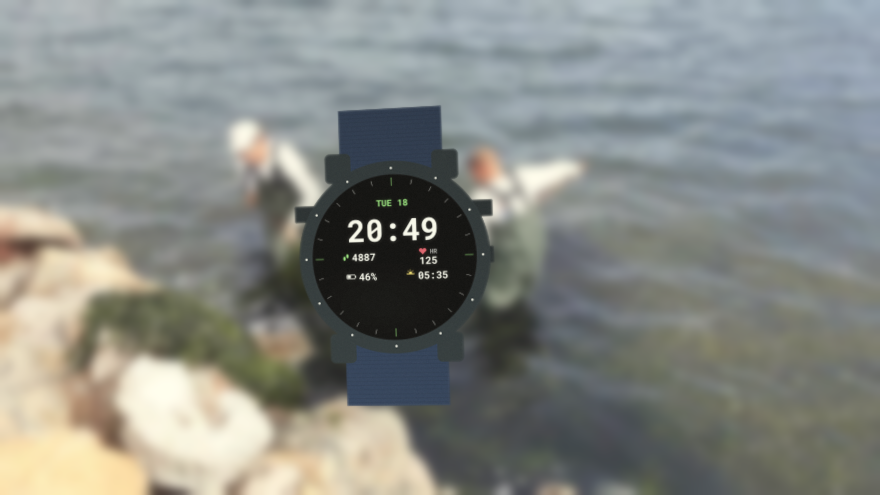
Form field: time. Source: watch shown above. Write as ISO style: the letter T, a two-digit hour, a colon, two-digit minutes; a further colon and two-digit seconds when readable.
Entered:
T20:49
